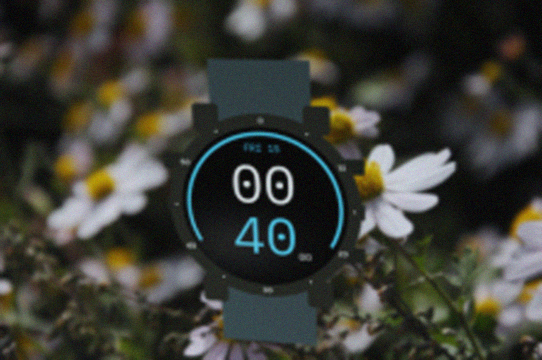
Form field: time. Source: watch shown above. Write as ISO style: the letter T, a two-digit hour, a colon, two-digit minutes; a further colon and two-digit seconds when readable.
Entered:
T00:40
